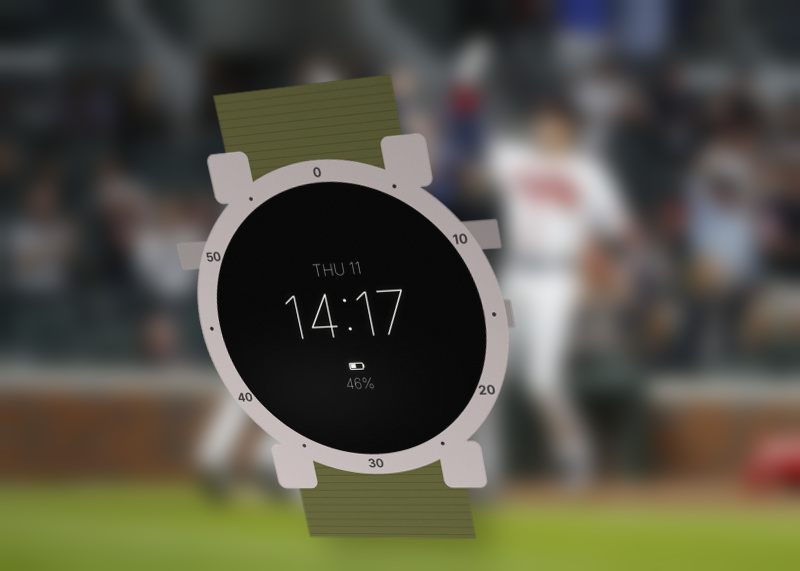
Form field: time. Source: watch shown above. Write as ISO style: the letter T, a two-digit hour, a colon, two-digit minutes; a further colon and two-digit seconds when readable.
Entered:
T14:17
